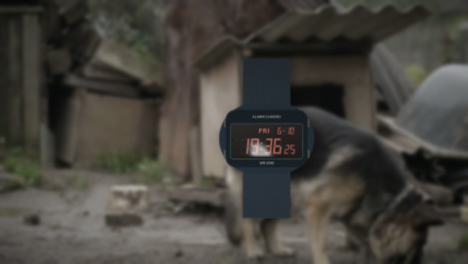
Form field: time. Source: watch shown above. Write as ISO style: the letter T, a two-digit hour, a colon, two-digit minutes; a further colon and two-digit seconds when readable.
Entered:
T19:36:25
